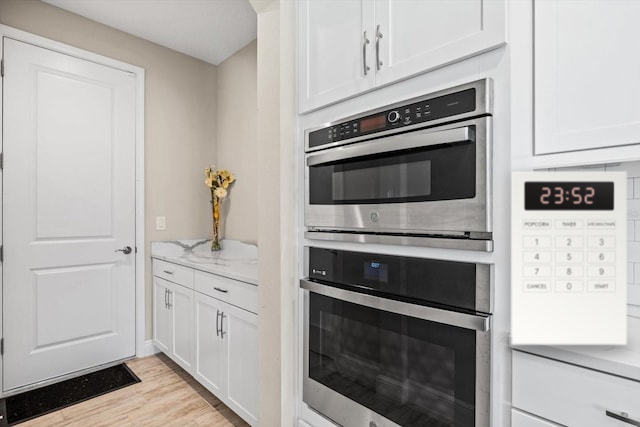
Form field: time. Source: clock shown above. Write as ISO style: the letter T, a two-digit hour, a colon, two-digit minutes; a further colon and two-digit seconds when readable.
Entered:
T23:52
